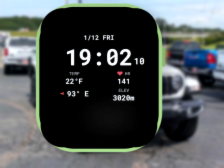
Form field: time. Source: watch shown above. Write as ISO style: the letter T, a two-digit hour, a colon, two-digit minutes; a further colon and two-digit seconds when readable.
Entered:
T19:02:10
